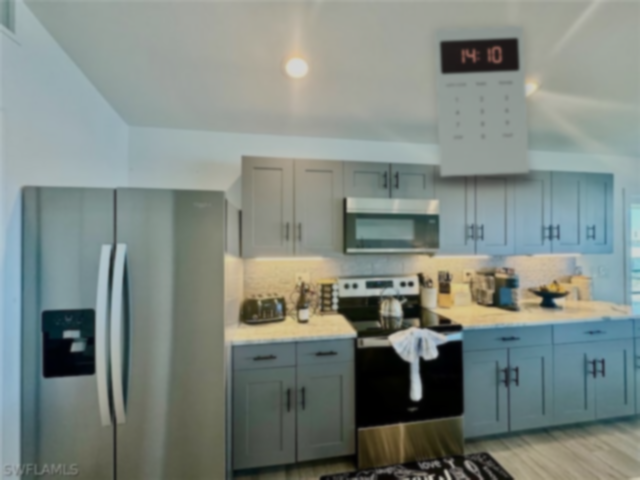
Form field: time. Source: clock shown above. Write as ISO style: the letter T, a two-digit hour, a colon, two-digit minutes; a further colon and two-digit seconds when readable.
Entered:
T14:10
